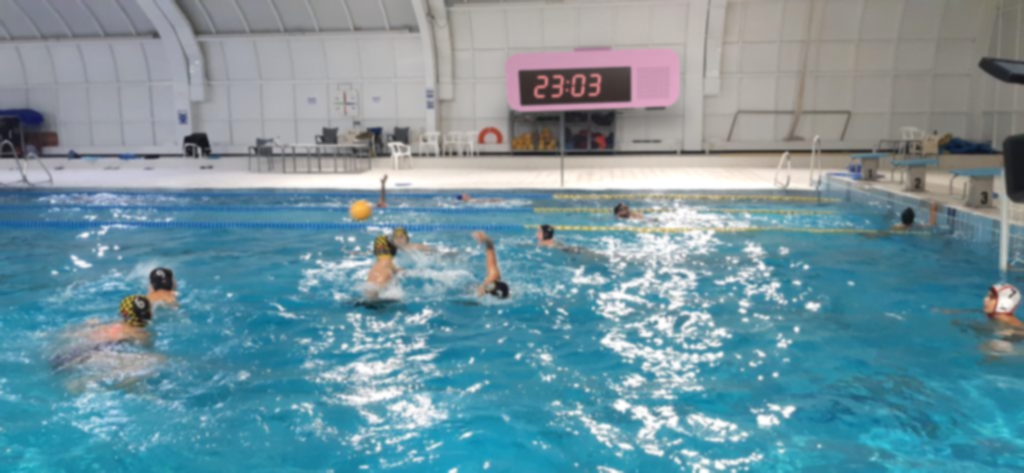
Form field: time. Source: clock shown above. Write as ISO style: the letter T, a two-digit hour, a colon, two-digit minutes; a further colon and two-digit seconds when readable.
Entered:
T23:03
